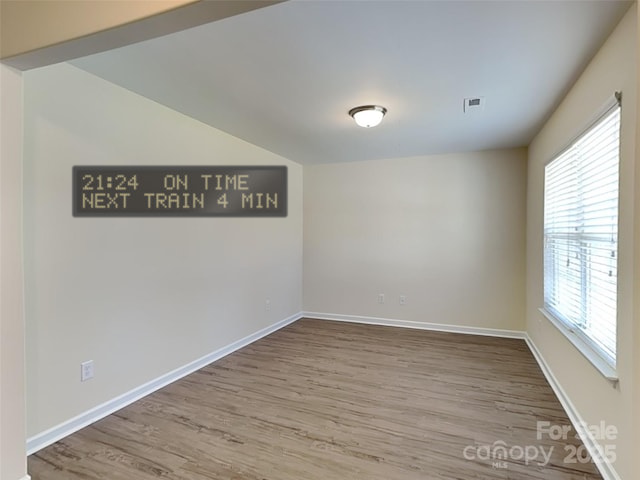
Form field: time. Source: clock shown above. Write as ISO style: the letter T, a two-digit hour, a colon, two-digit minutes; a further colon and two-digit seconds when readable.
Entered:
T21:24
